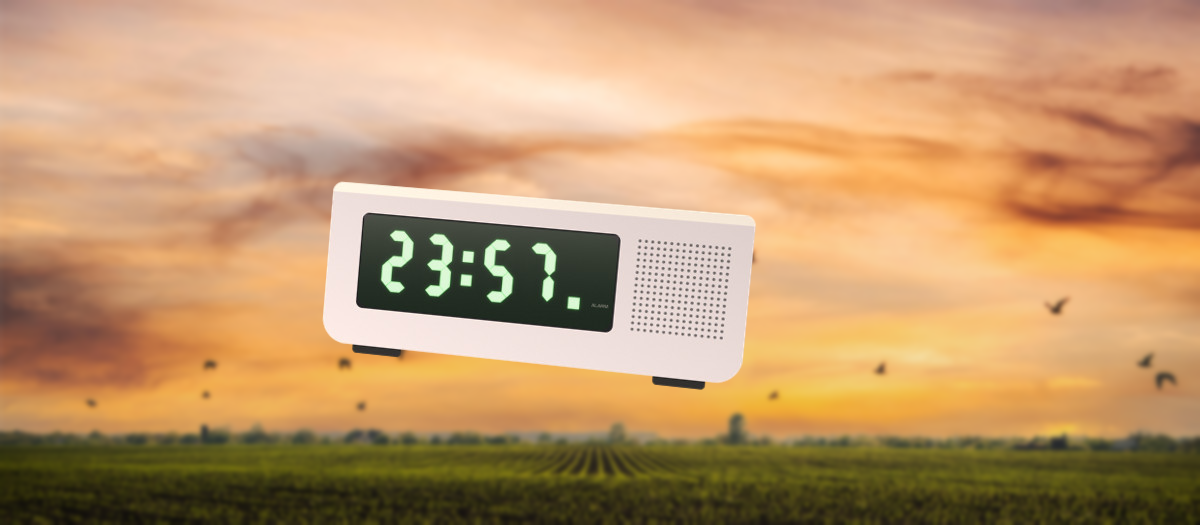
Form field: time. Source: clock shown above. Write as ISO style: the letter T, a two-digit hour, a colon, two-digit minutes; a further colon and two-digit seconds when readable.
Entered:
T23:57
